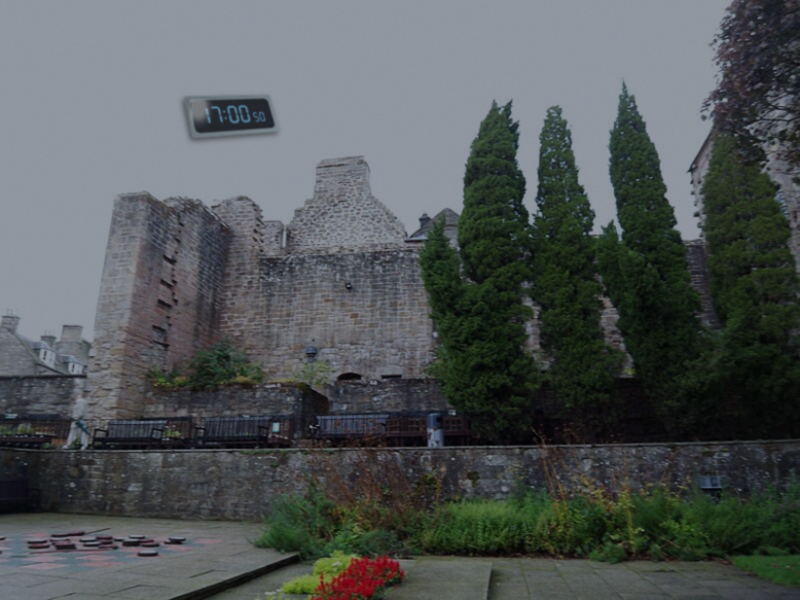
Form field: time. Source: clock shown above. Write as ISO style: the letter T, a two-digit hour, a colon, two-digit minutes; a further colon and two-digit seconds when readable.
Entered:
T17:00:50
